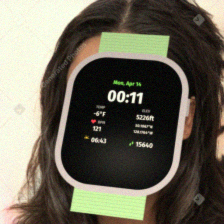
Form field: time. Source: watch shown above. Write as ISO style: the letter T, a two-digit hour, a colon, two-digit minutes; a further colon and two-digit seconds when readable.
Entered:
T00:11
